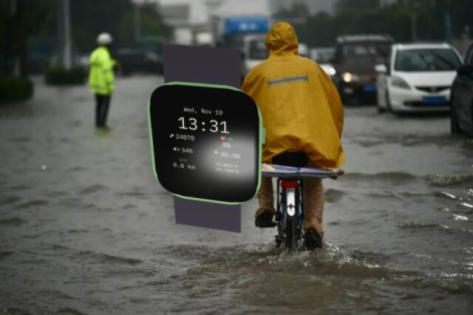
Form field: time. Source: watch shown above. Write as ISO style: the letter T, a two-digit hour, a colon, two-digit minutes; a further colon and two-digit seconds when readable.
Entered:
T13:31
